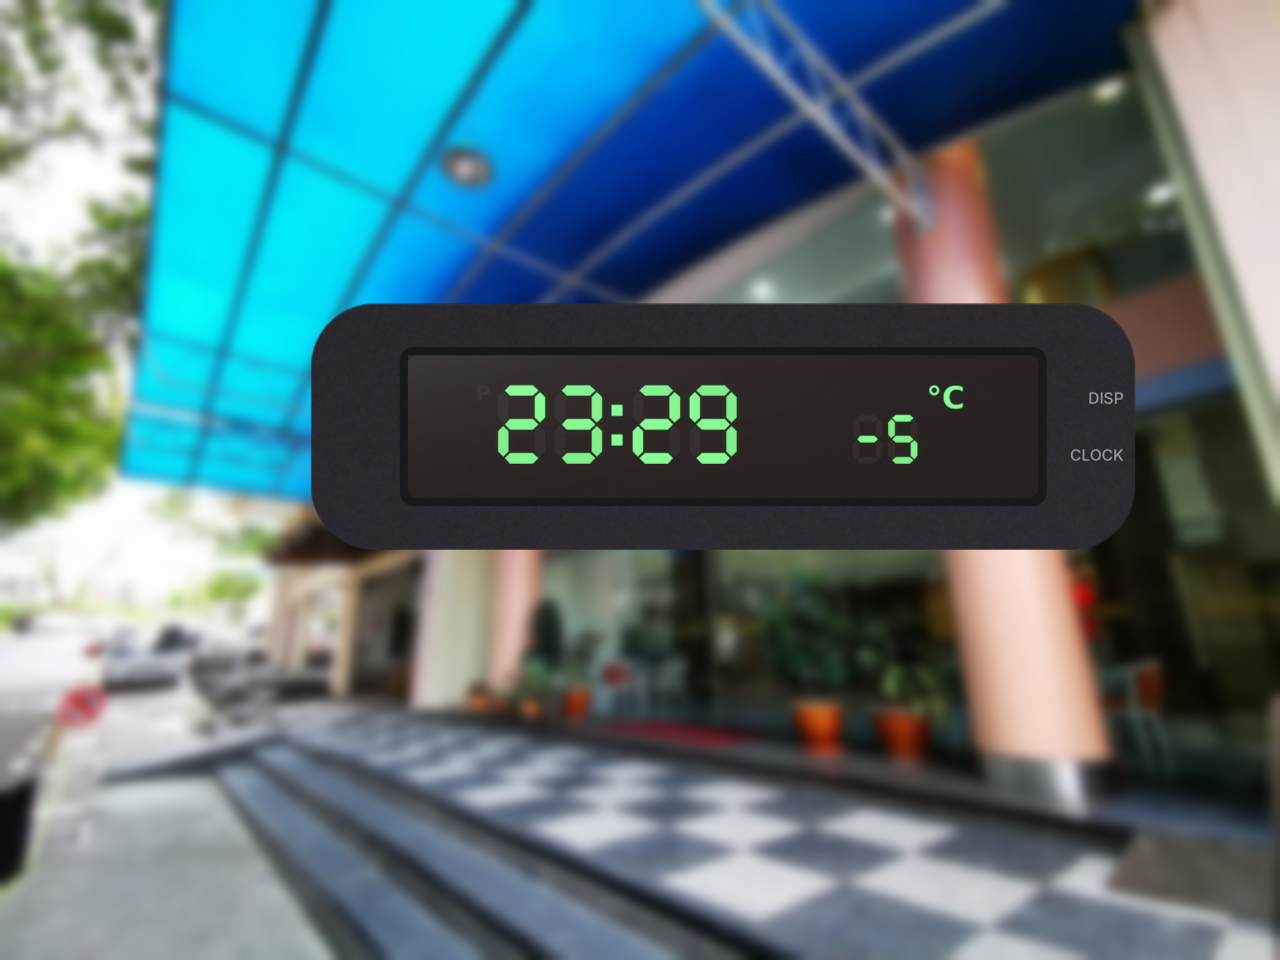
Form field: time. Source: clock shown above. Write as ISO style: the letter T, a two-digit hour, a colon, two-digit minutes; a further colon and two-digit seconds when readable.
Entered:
T23:29
